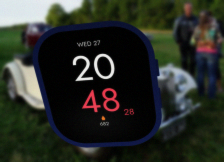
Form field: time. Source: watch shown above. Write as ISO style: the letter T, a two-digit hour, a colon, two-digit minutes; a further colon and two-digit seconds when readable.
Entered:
T20:48:28
